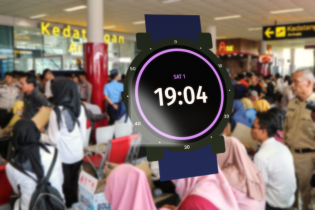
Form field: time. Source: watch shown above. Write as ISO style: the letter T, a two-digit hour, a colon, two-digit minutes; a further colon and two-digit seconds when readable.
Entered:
T19:04
